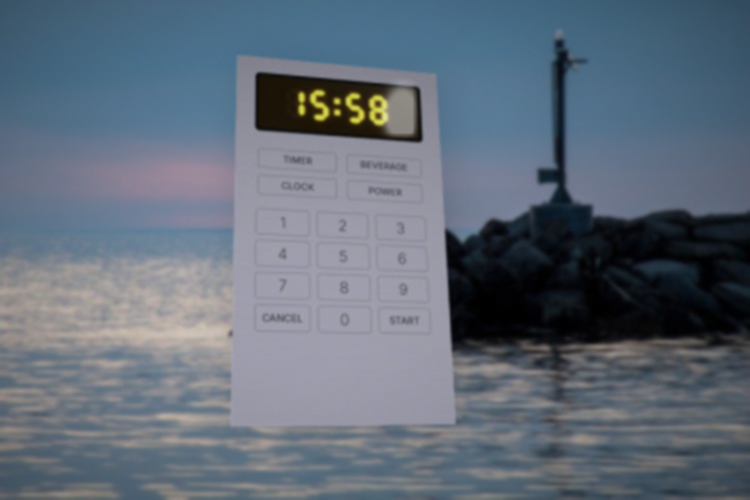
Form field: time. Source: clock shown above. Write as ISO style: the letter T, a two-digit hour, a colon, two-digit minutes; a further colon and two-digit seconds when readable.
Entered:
T15:58
